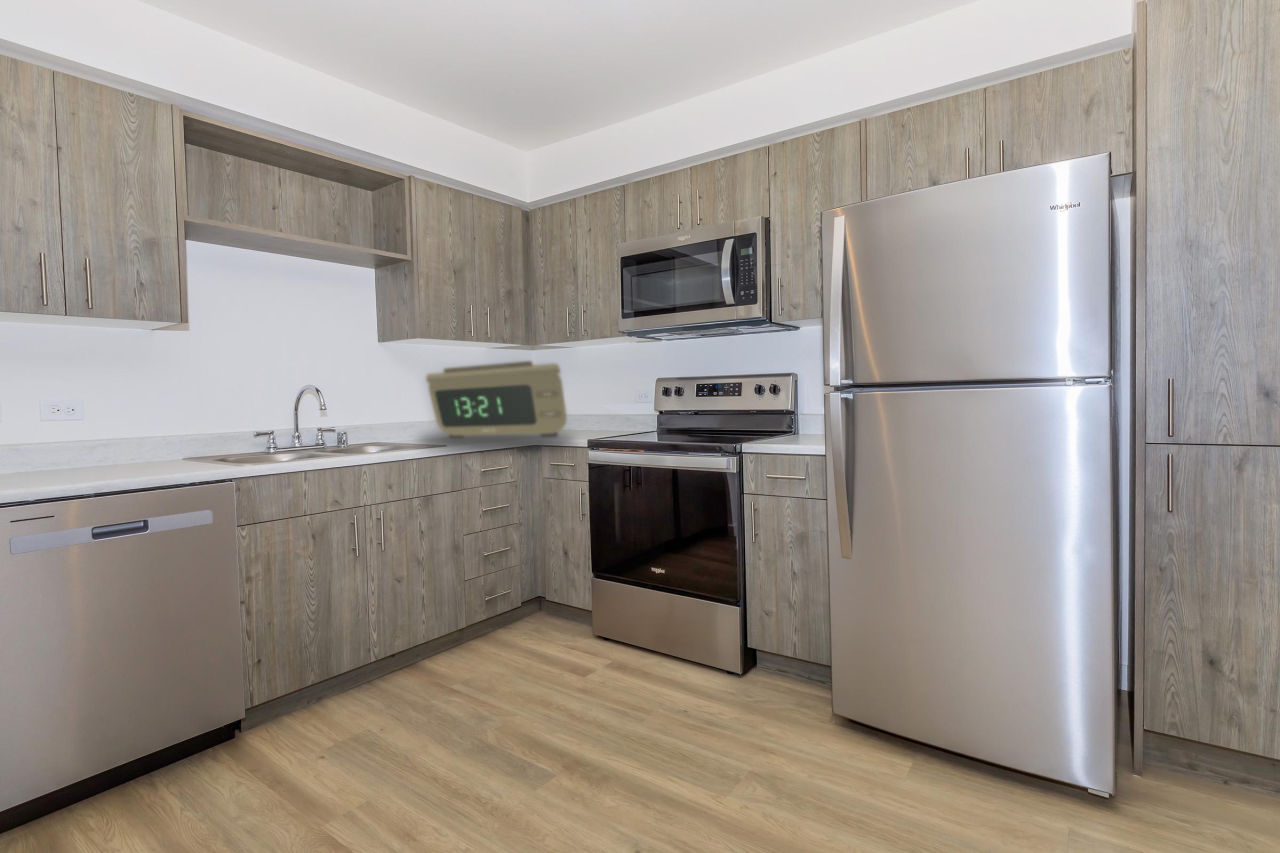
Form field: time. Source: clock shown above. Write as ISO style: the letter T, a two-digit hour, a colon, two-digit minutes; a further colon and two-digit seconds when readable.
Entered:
T13:21
